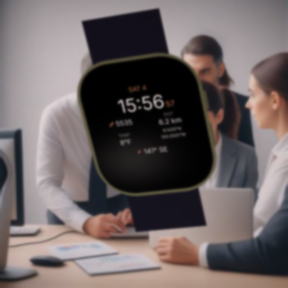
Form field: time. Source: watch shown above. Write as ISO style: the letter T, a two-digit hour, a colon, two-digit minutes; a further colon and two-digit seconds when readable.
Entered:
T15:56
